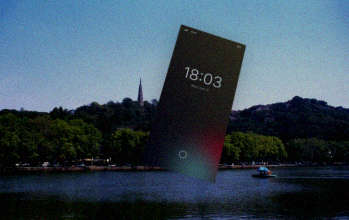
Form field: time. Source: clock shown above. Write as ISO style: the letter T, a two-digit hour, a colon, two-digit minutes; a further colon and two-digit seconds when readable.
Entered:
T18:03
